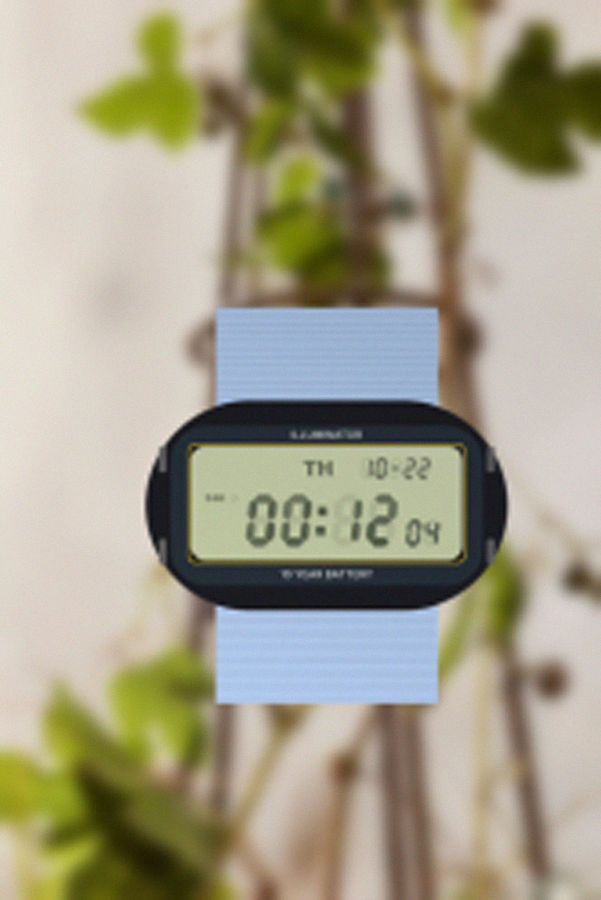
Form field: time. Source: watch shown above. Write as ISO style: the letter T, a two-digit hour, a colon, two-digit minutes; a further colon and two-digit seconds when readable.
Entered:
T00:12:04
